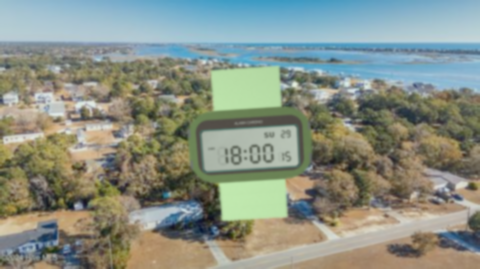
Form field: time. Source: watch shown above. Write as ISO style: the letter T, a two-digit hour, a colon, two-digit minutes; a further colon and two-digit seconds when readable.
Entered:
T18:00
